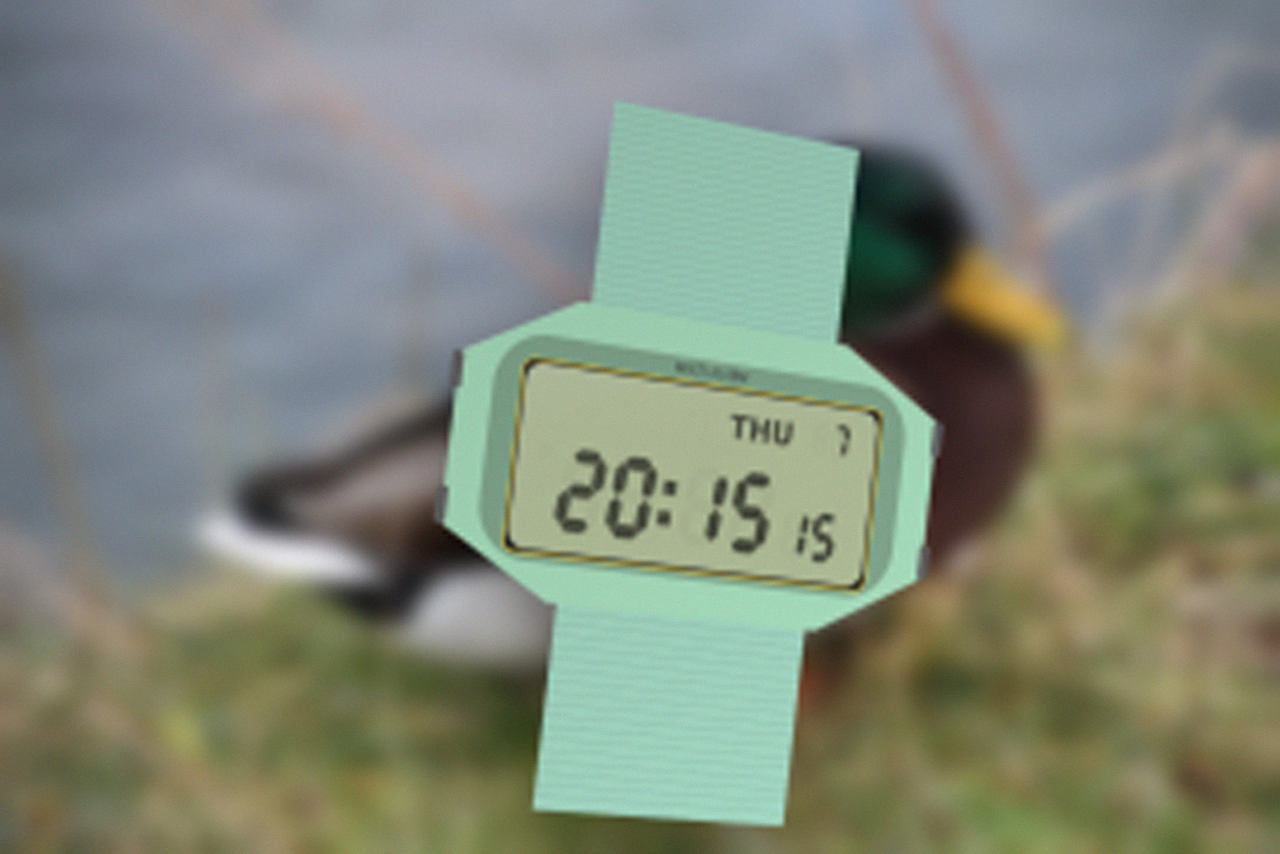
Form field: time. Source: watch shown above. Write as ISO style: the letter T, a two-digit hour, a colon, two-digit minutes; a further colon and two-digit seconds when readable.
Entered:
T20:15:15
